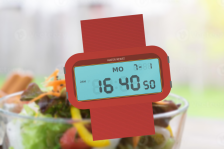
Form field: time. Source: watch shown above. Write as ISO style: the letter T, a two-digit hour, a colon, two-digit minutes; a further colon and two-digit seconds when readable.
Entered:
T16:40:50
